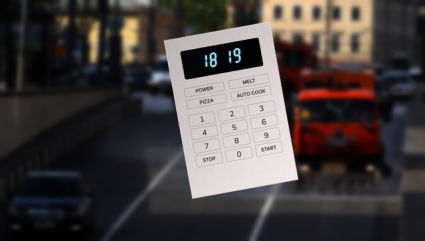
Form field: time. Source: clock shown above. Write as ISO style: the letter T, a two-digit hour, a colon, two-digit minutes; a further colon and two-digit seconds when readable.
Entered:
T18:19
